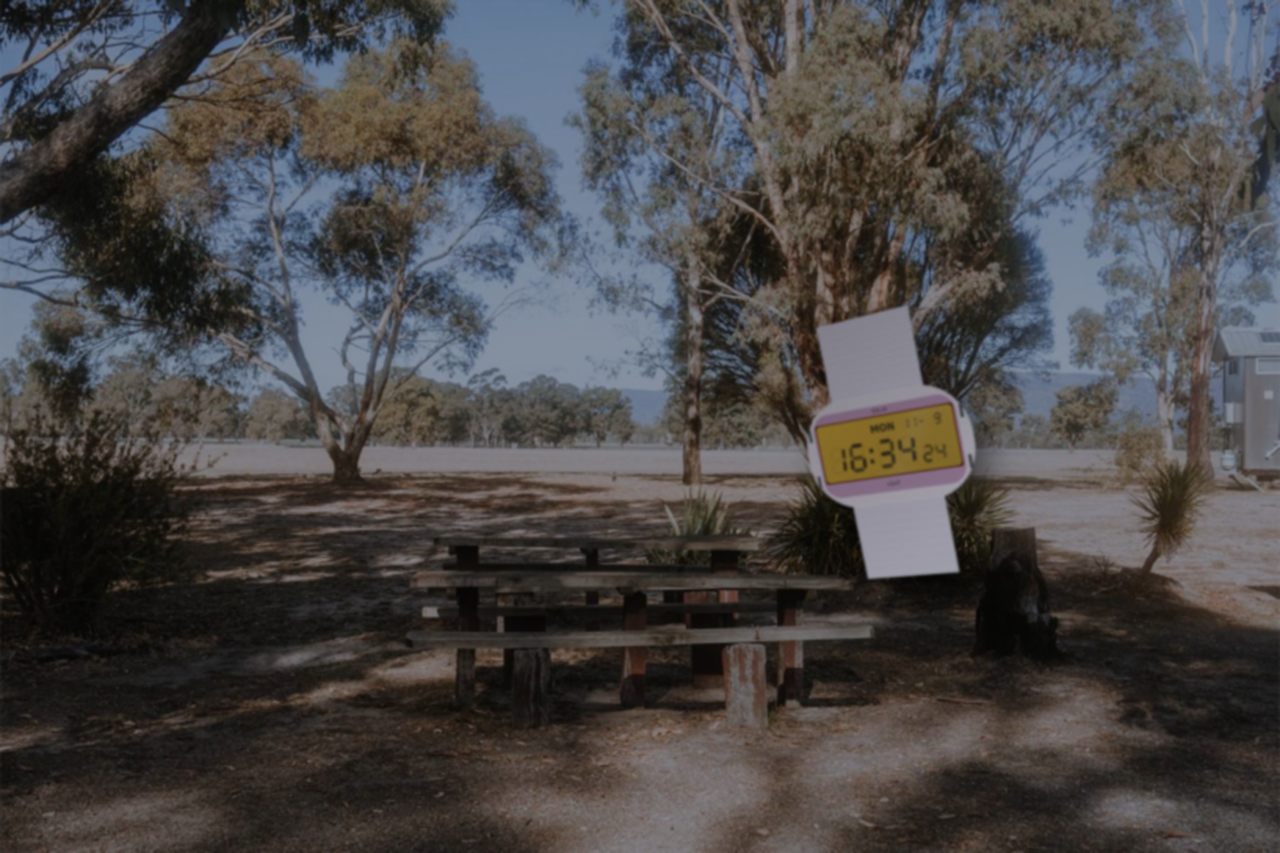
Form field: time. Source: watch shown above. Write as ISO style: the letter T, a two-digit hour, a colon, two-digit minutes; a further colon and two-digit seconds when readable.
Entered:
T16:34:24
